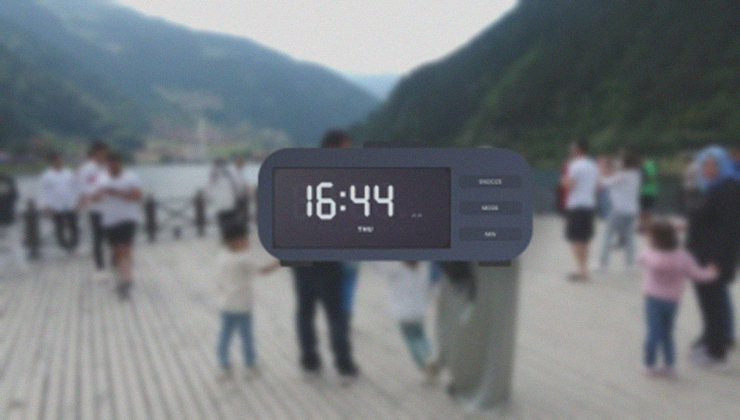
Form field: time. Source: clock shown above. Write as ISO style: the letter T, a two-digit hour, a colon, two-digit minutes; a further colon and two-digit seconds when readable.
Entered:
T16:44
